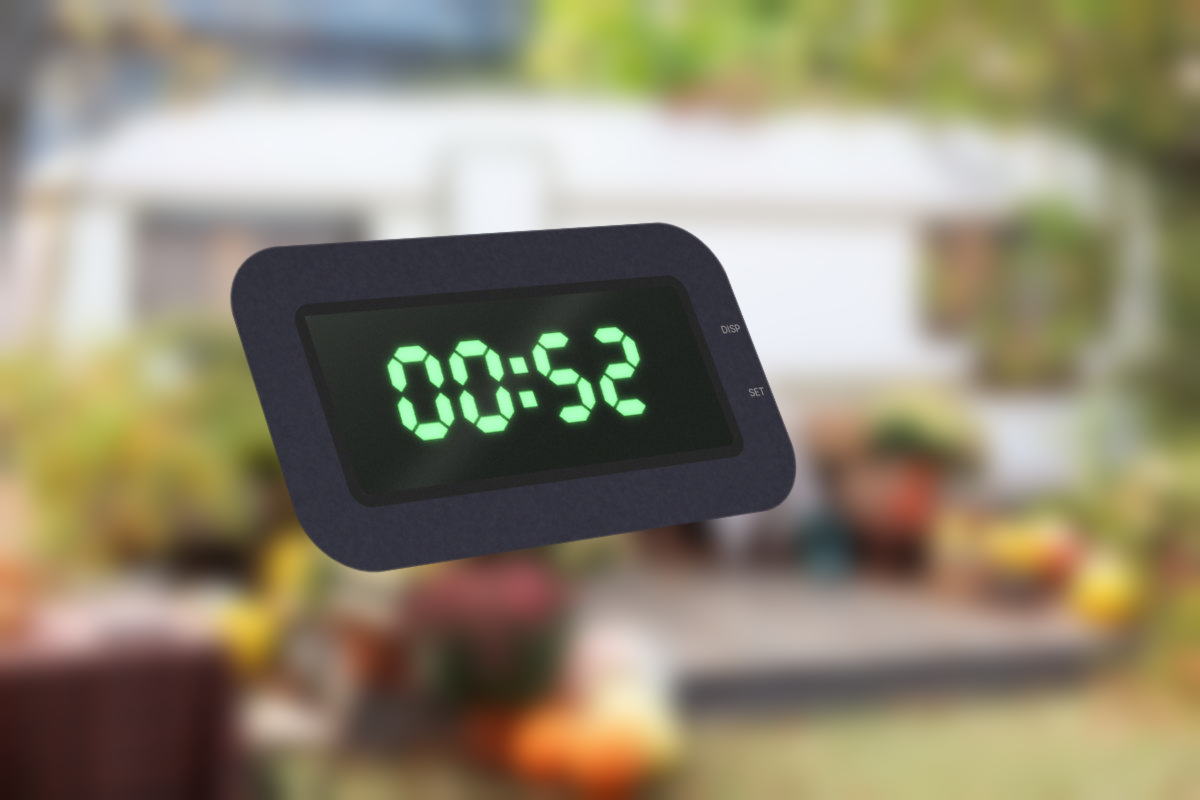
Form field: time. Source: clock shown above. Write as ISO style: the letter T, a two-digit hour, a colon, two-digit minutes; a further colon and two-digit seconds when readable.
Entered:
T00:52
